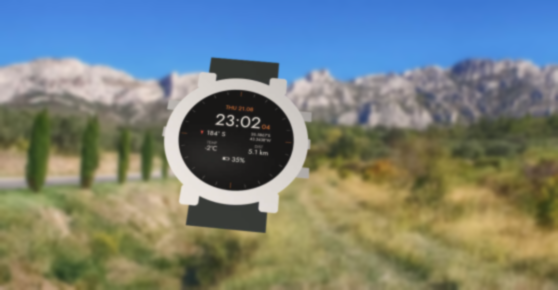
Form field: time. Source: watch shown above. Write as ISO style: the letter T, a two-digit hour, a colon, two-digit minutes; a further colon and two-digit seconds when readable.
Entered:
T23:02
